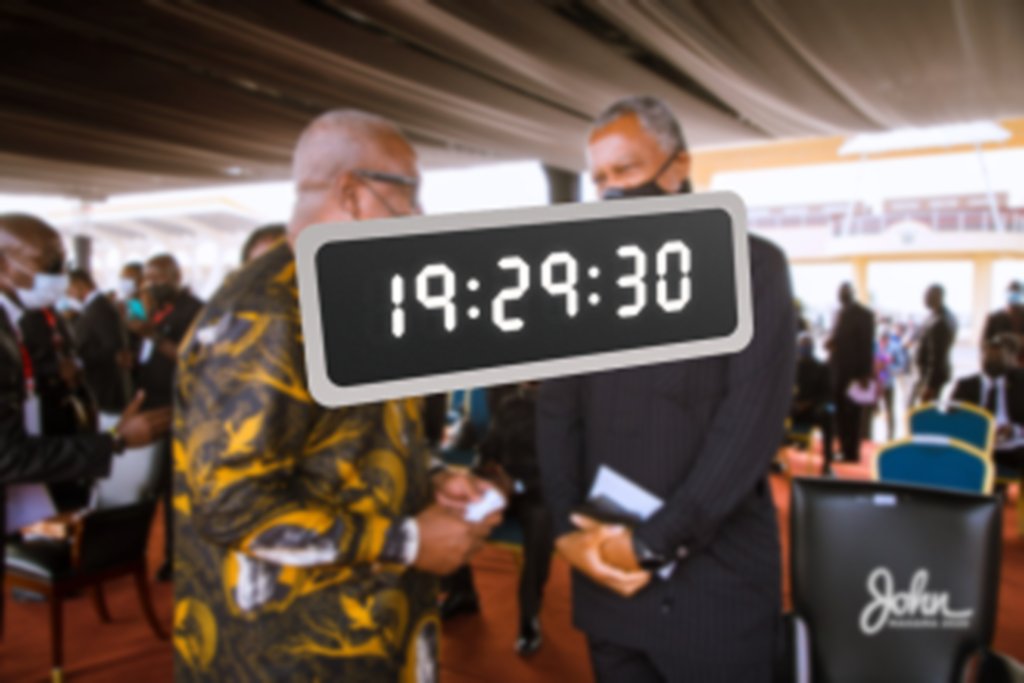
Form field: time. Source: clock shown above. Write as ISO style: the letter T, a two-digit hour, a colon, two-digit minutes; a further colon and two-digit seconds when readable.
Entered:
T19:29:30
